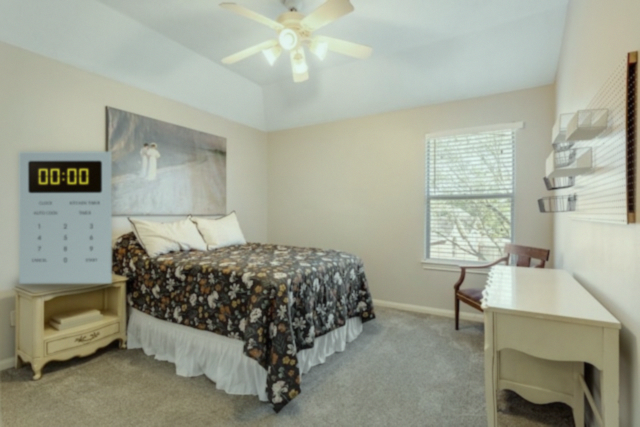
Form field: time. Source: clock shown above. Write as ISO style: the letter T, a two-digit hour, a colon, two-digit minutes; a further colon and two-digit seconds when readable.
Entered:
T00:00
